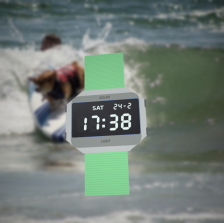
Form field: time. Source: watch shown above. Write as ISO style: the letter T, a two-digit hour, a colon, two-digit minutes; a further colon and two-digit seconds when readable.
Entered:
T17:38
